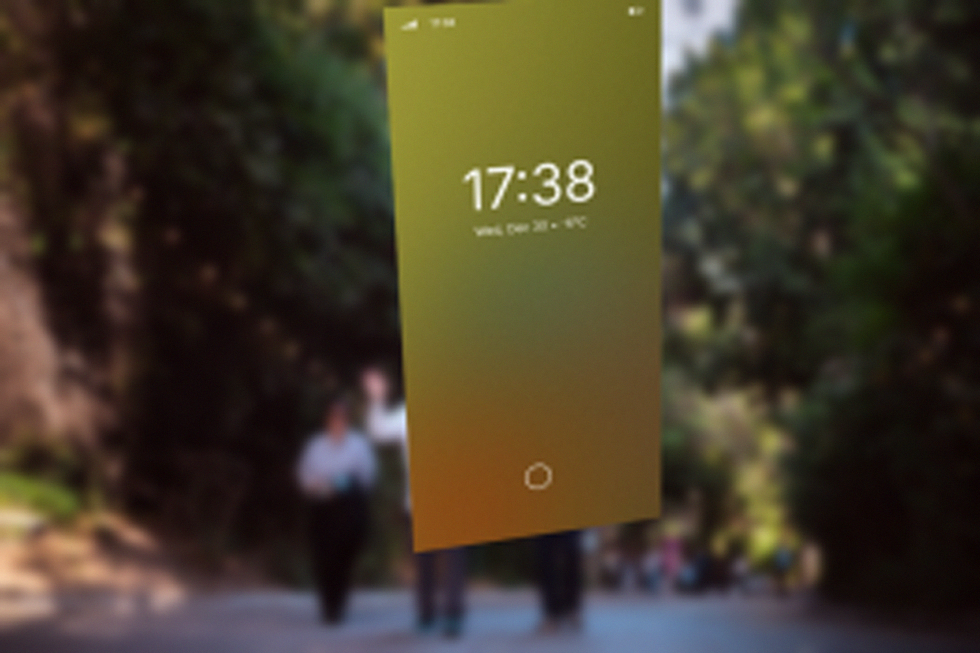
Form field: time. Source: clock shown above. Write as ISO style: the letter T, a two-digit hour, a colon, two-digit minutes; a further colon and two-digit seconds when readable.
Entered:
T17:38
